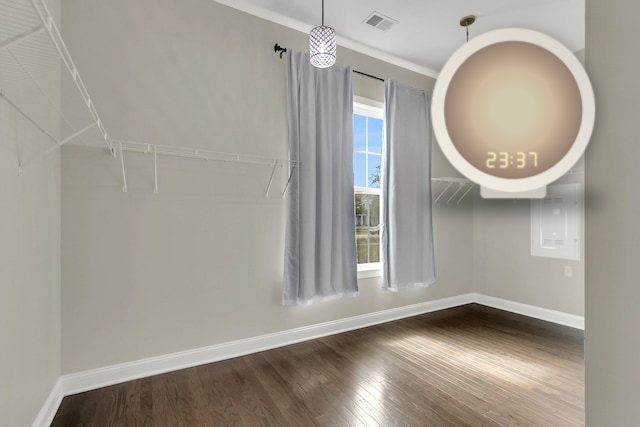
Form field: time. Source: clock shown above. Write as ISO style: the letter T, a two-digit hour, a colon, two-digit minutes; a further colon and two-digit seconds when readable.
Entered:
T23:37
